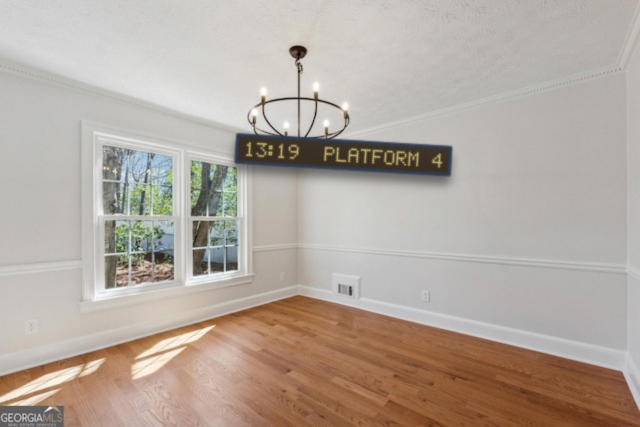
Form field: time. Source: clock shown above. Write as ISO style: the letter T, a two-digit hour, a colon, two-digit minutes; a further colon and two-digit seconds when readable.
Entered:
T13:19
